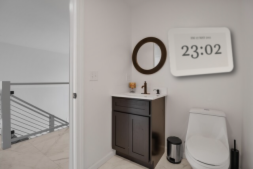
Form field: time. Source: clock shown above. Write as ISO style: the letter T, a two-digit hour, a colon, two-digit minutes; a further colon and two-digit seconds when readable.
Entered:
T23:02
